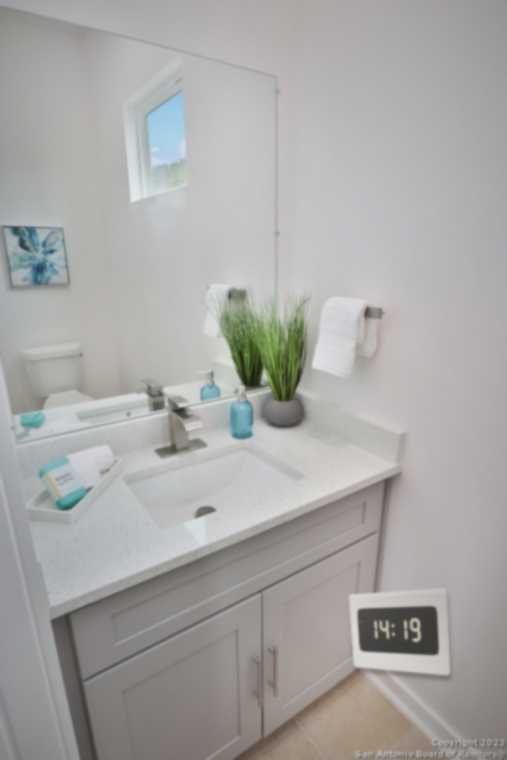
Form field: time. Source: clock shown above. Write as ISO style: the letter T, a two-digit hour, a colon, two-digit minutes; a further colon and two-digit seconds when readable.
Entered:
T14:19
